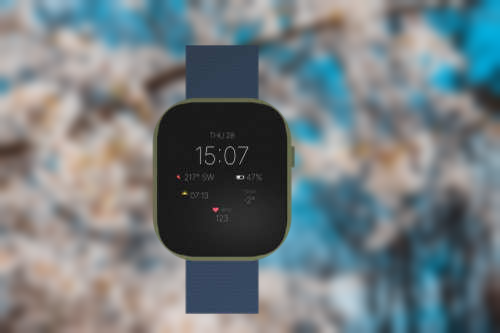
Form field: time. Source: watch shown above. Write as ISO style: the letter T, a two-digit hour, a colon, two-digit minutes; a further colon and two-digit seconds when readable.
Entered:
T15:07
